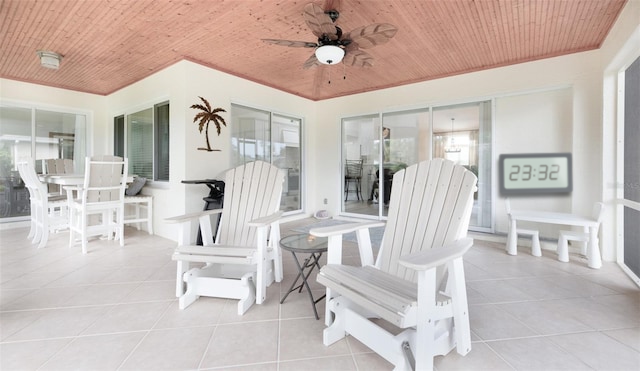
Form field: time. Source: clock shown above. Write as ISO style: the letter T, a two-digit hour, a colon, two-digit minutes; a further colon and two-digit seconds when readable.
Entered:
T23:32
